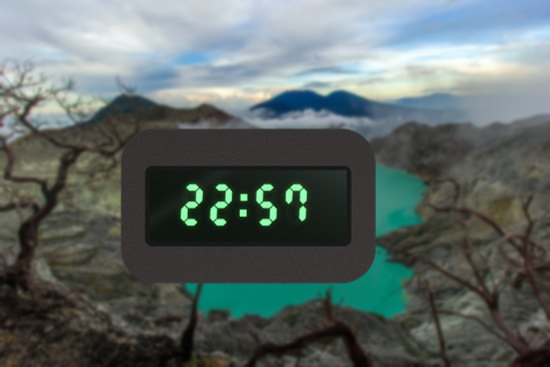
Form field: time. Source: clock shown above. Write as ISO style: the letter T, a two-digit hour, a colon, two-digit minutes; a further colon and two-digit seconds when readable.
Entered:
T22:57
